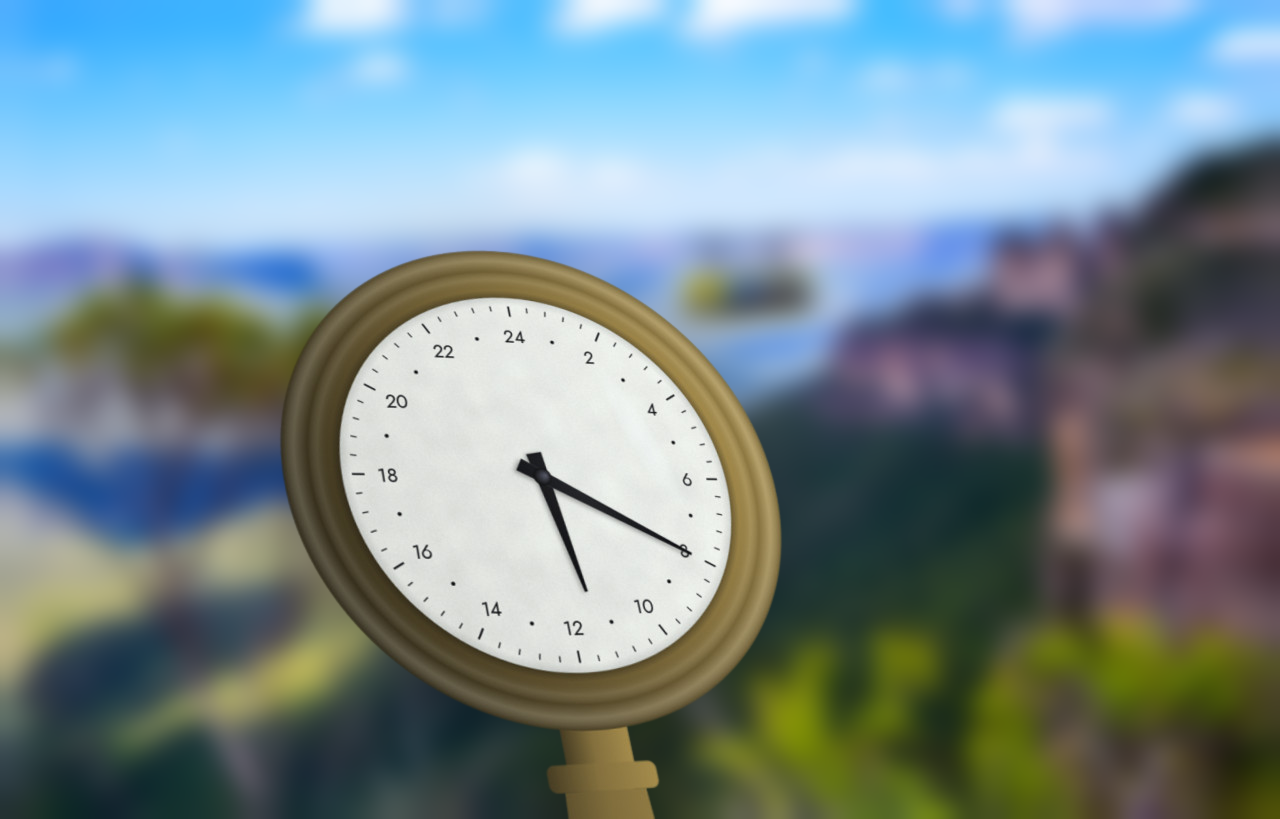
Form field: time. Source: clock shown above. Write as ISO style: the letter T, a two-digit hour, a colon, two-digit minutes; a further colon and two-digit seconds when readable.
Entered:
T11:20
